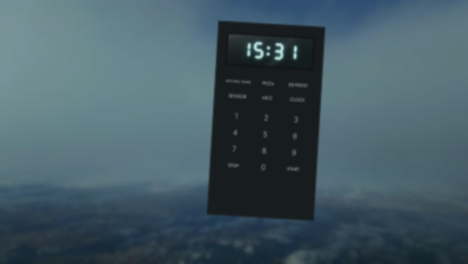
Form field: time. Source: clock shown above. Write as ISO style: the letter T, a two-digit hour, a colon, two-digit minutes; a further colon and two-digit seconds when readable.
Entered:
T15:31
